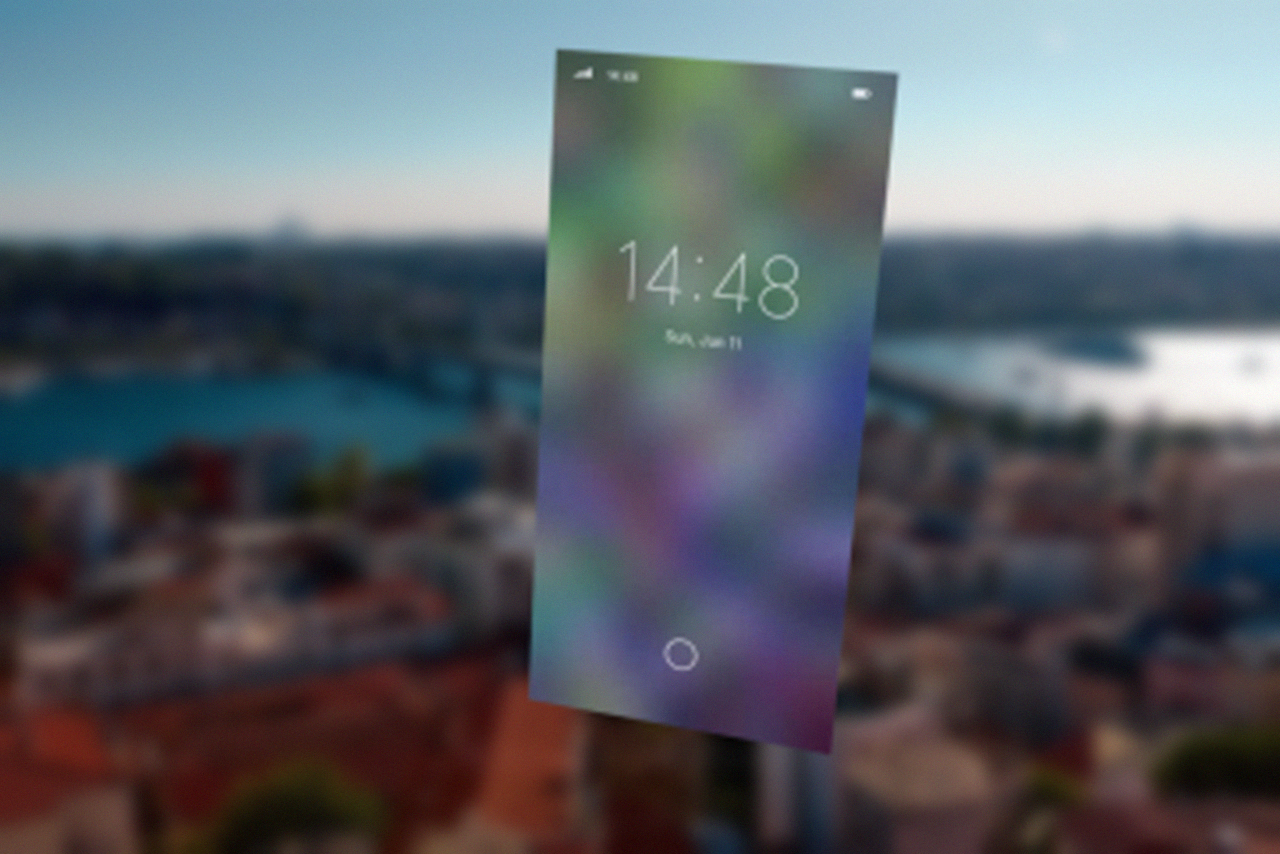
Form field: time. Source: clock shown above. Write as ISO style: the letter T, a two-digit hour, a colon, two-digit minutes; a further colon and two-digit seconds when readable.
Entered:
T14:48
